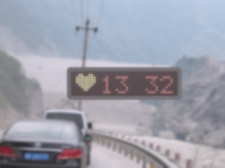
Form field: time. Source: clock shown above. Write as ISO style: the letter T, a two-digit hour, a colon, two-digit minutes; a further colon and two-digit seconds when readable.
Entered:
T13:32
